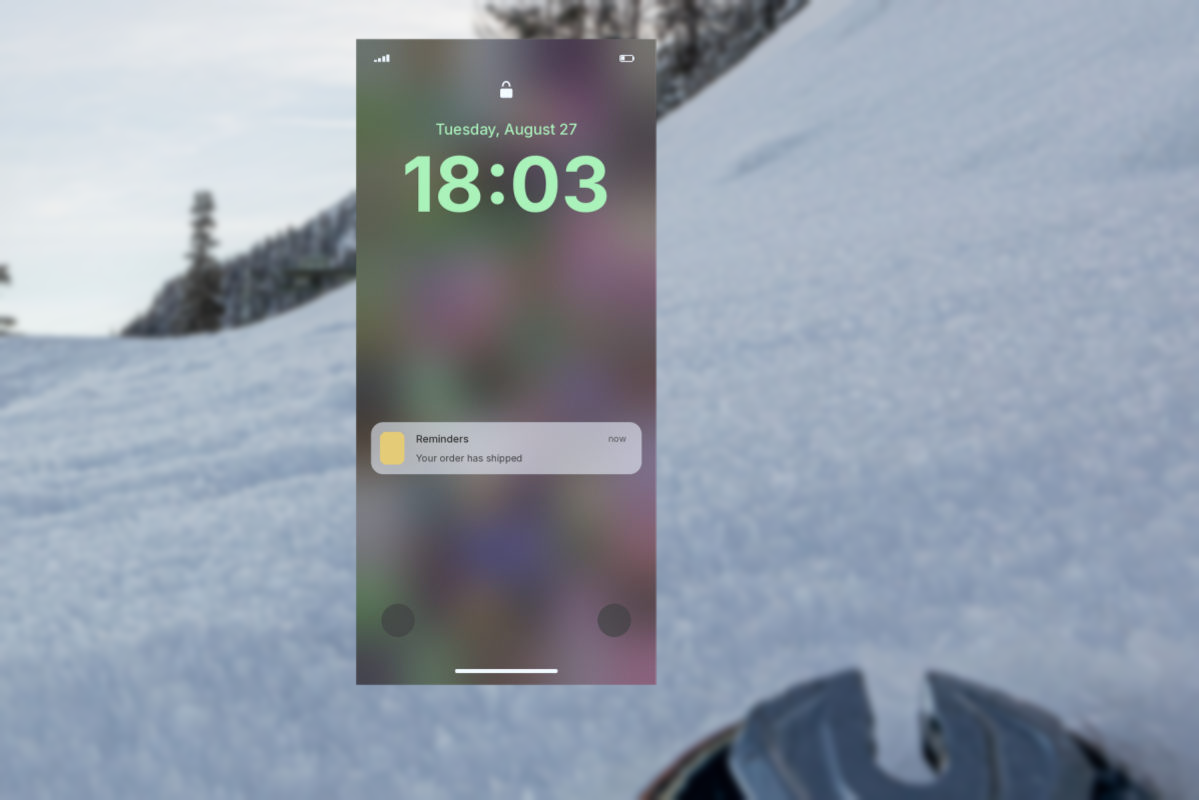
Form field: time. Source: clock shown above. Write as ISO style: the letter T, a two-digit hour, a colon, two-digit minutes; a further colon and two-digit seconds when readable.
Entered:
T18:03
